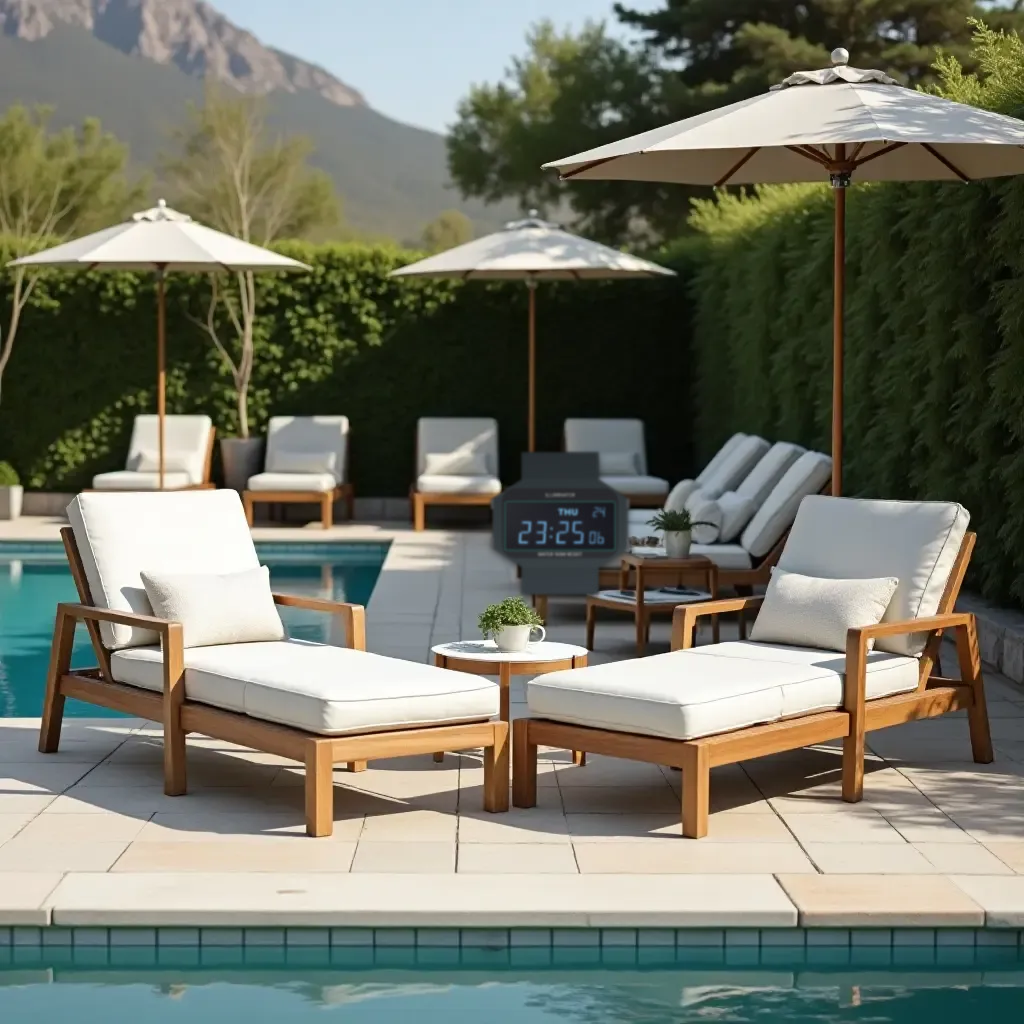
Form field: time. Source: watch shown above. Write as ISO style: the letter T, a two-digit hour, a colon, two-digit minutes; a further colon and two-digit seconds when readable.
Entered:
T23:25:06
